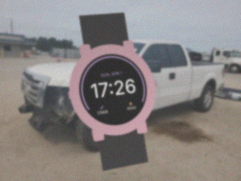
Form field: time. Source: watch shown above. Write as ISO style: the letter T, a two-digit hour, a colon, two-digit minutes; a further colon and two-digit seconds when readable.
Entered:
T17:26
